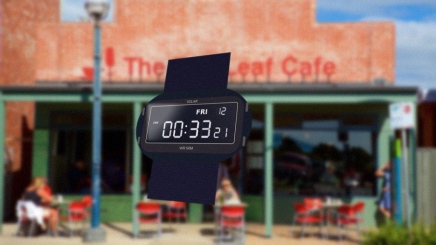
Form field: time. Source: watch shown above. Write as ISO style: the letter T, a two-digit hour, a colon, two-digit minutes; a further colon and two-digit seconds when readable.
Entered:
T00:33:21
